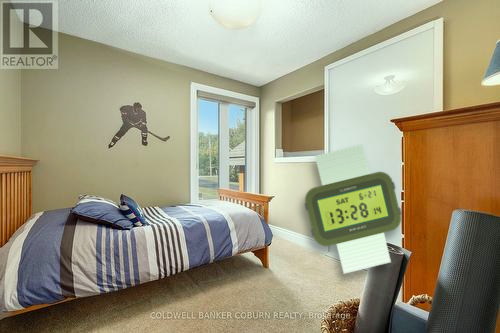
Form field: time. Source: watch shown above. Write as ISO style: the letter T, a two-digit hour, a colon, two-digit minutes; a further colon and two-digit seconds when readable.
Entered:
T13:28
